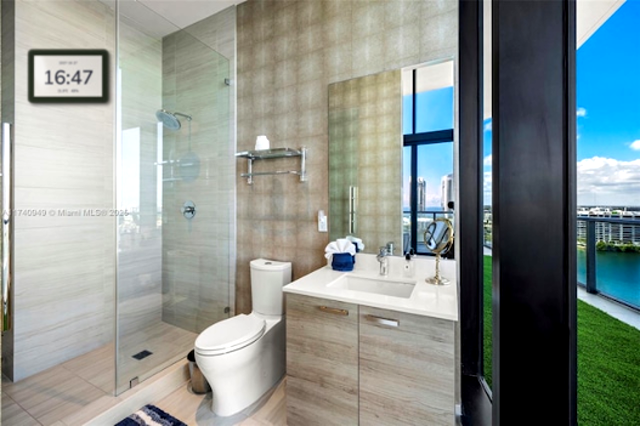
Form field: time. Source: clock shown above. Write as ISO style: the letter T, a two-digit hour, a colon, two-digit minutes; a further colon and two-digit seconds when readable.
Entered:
T16:47
